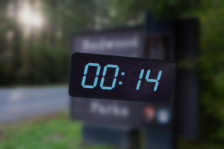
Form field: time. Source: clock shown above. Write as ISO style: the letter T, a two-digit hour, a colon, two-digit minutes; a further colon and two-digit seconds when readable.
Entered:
T00:14
